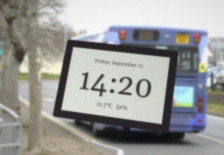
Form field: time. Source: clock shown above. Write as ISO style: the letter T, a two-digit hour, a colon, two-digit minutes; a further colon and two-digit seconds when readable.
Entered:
T14:20
